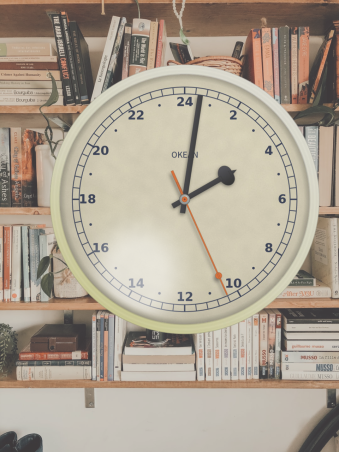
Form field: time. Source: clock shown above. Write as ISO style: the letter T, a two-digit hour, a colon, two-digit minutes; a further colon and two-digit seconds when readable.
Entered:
T04:01:26
